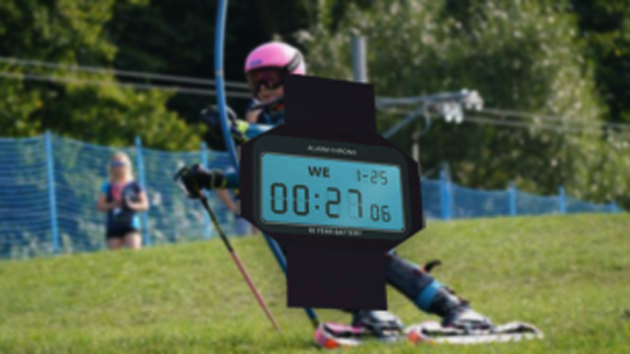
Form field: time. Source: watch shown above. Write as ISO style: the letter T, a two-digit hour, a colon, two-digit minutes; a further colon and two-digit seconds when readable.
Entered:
T00:27:06
